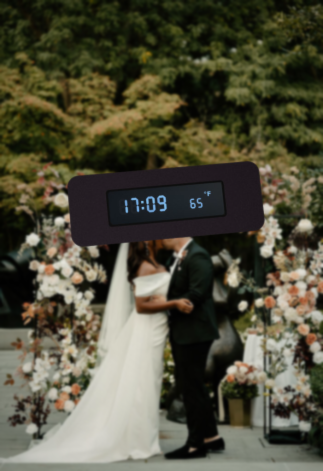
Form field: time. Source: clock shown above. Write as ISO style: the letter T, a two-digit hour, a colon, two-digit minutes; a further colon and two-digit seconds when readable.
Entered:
T17:09
